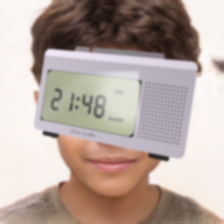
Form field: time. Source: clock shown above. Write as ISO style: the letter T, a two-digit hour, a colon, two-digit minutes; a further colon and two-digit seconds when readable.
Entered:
T21:48
